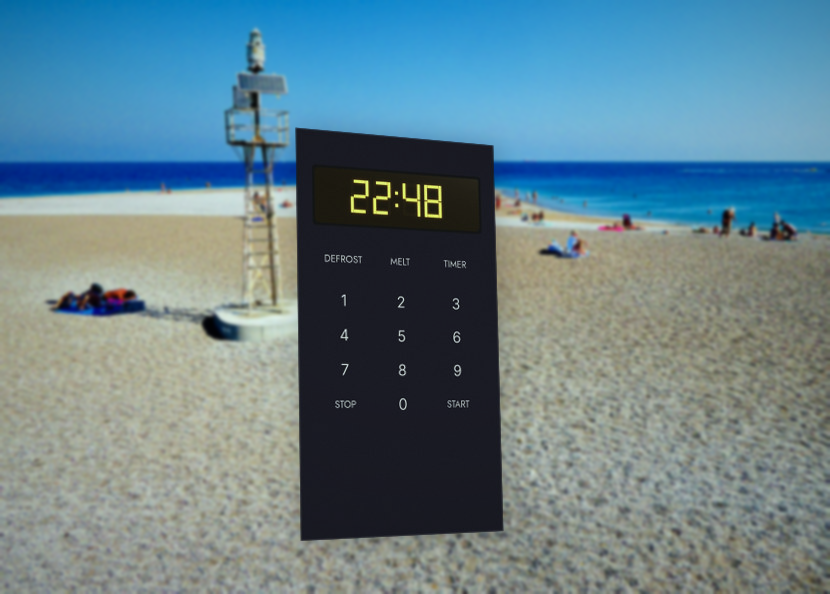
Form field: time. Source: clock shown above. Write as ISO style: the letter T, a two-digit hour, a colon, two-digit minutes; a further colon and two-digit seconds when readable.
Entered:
T22:48
